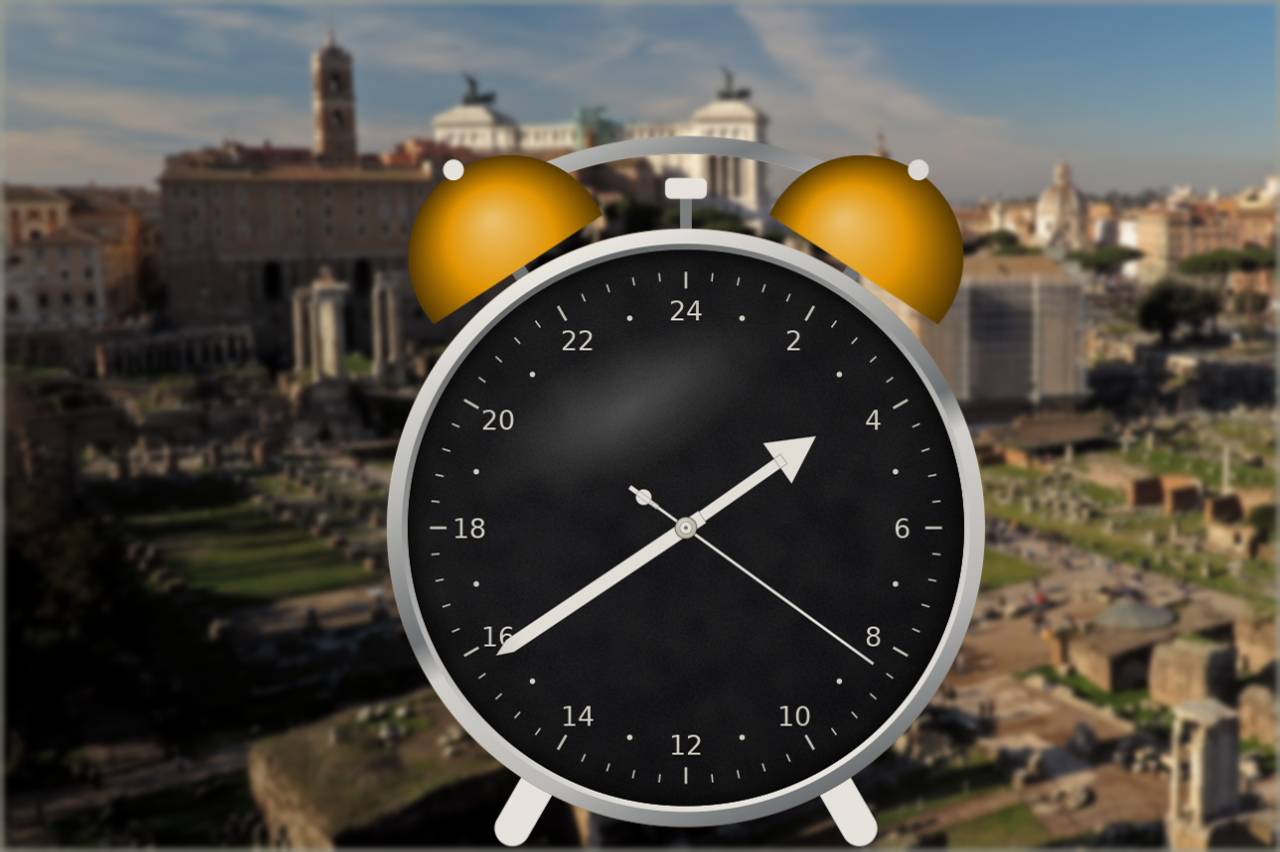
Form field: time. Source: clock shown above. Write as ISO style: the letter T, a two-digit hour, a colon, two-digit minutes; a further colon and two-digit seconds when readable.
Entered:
T03:39:21
